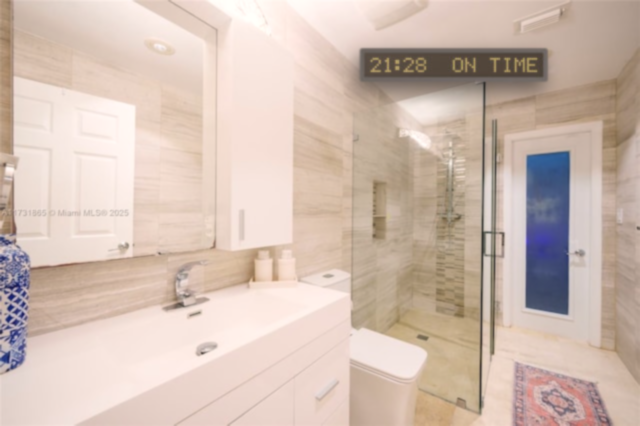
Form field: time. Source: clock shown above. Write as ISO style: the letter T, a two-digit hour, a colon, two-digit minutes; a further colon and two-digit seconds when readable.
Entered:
T21:28
